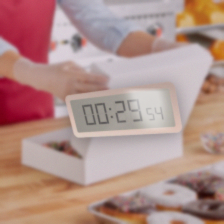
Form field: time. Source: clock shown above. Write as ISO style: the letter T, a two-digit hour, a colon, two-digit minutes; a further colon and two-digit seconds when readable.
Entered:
T00:29:54
